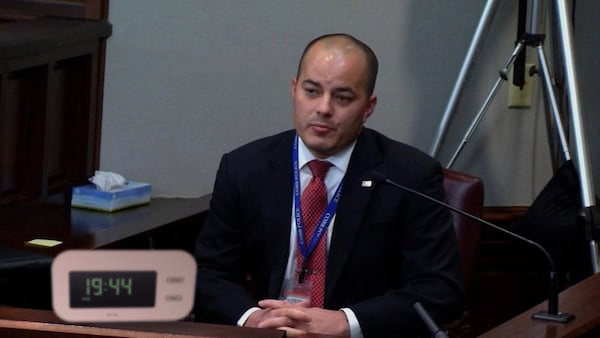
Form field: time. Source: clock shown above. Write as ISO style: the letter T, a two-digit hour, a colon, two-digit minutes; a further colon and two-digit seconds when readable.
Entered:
T19:44
